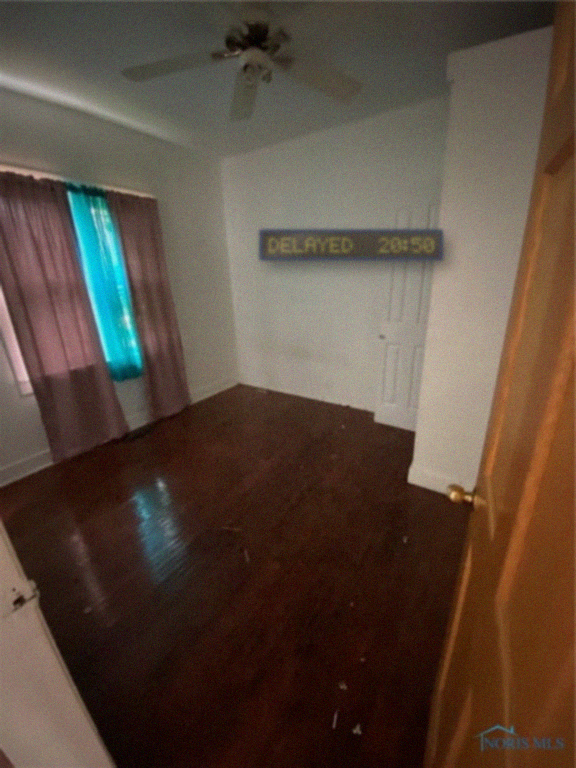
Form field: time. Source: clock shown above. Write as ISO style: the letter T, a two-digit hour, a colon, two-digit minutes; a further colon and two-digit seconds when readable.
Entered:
T20:50
